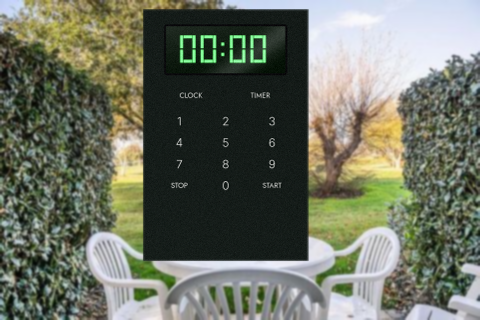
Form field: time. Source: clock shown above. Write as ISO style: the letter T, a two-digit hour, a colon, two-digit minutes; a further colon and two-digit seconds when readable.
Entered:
T00:00
